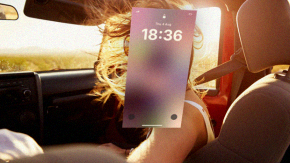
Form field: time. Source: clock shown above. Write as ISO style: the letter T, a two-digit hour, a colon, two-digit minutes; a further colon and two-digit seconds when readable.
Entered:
T18:36
